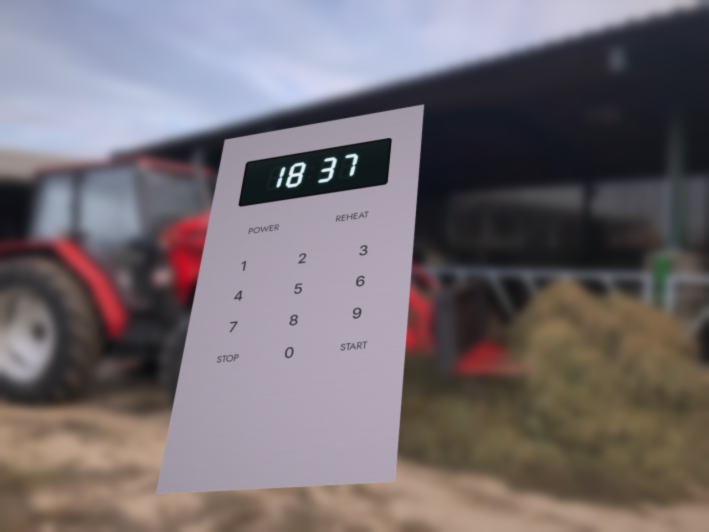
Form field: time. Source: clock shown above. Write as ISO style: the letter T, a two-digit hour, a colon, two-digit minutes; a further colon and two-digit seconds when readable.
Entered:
T18:37
